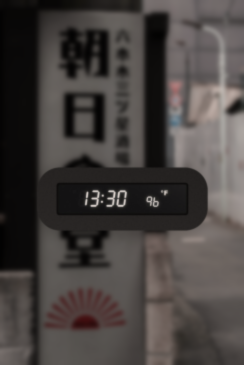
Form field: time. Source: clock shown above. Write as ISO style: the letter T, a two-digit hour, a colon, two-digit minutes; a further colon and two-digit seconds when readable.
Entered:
T13:30
